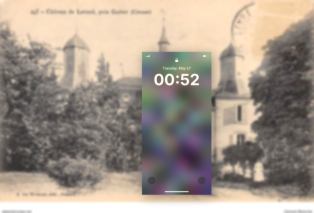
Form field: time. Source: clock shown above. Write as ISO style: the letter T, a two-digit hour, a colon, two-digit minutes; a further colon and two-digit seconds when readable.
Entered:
T00:52
